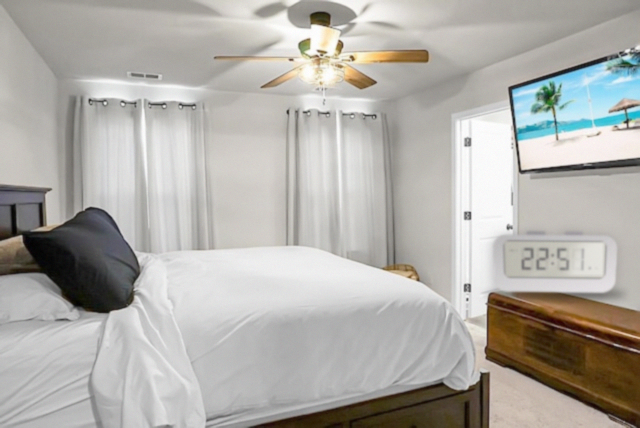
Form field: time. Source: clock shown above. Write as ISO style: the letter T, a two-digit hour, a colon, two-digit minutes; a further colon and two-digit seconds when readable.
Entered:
T22:51
